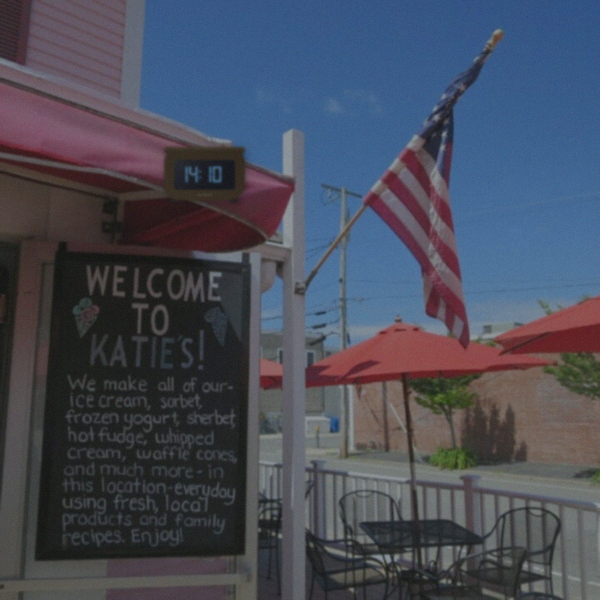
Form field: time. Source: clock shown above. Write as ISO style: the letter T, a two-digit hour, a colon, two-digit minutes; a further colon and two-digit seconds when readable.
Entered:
T14:10
